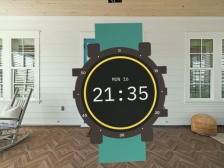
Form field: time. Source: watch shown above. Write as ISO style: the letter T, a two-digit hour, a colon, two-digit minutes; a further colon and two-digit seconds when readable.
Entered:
T21:35
